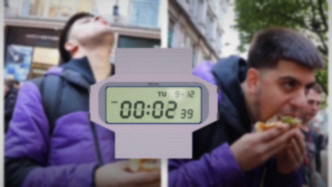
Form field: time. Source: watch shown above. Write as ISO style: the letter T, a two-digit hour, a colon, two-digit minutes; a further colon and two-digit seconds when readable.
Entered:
T00:02
